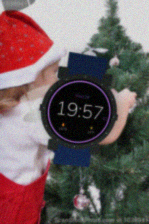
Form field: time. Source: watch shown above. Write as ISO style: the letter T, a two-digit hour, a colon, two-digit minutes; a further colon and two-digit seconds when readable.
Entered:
T19:57
